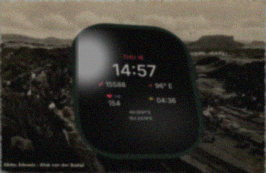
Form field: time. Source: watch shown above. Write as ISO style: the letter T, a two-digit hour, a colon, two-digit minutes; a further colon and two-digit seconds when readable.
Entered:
T14:57
